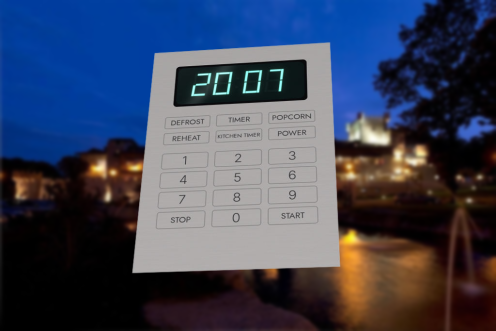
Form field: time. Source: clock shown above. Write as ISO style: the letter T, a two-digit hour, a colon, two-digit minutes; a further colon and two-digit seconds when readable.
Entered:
T20:07
